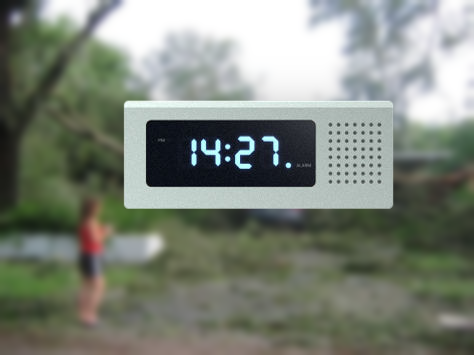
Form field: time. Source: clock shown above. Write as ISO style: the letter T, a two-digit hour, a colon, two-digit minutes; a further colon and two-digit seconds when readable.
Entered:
T14:27
